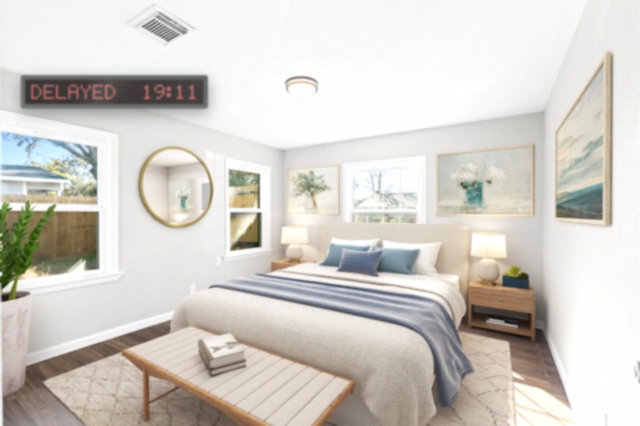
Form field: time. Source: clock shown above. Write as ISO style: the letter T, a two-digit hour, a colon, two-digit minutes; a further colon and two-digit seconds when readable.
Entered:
T19:11
